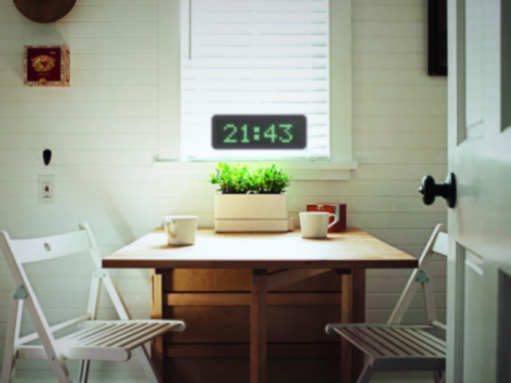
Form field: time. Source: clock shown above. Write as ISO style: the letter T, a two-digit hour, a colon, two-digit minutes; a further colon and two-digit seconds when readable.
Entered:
T21:43
